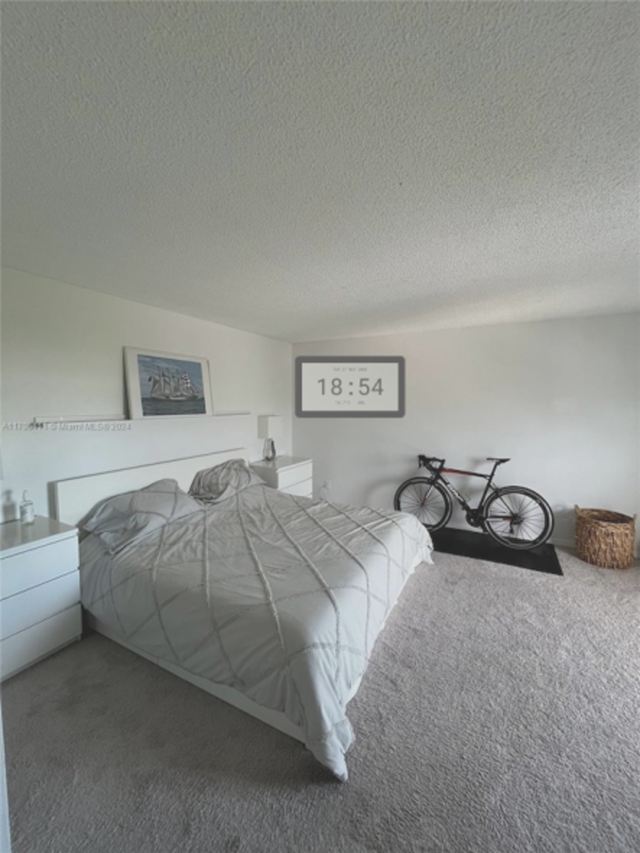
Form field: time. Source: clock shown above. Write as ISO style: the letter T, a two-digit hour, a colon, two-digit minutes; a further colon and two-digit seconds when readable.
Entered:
T18:54
